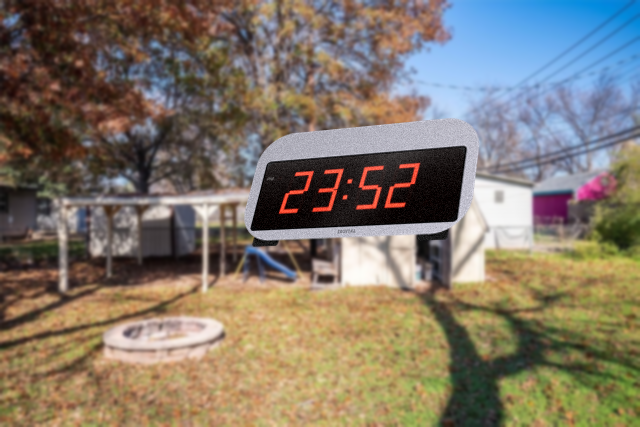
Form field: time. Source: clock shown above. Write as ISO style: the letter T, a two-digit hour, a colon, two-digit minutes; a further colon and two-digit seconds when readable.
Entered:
T23:52
